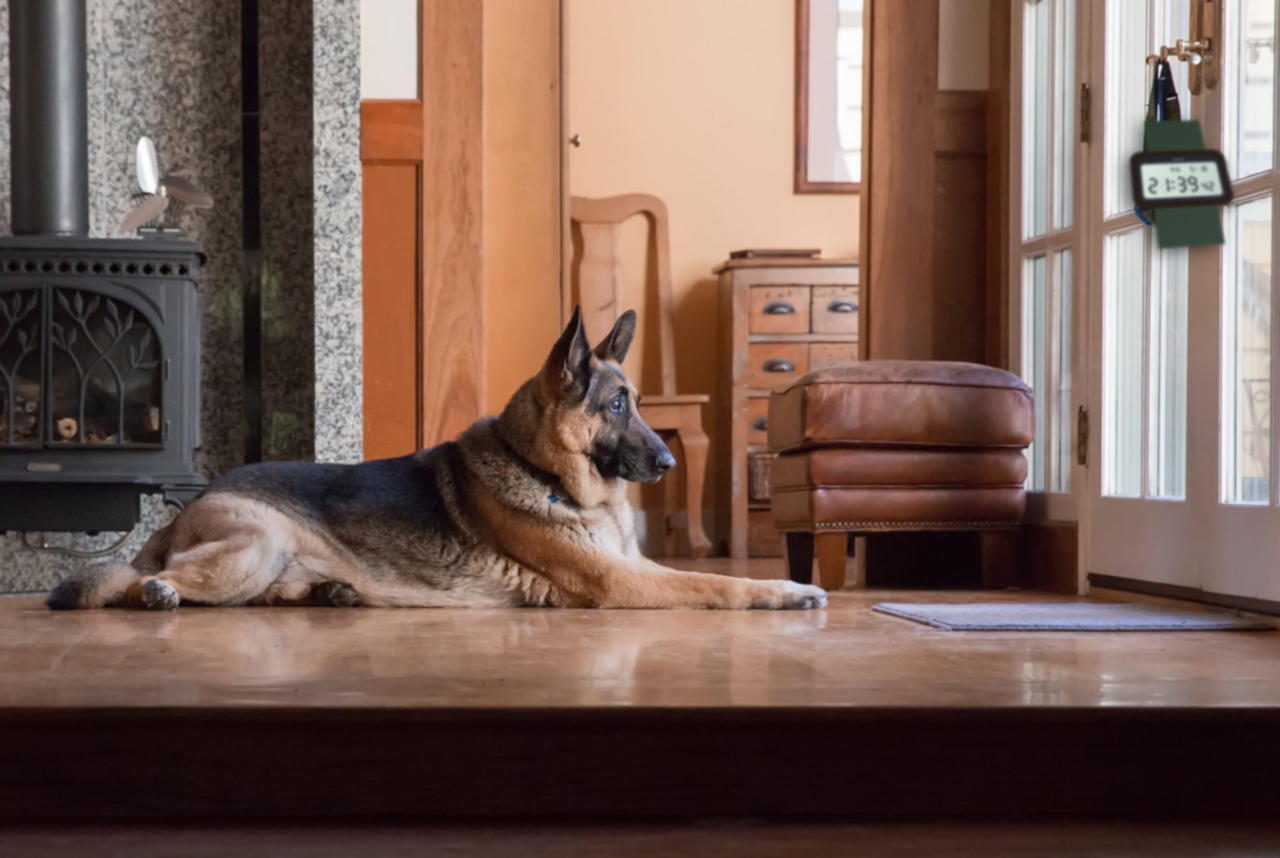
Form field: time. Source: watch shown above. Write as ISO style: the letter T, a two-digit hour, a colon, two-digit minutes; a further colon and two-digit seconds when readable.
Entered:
T21:39
